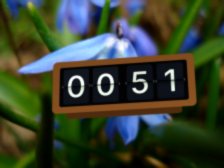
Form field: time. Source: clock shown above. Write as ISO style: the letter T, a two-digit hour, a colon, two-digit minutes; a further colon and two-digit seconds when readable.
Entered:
T00:51
